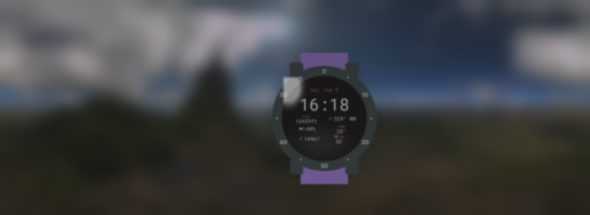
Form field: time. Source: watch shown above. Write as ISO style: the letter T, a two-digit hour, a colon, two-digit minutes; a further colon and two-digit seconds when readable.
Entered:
T16:18
